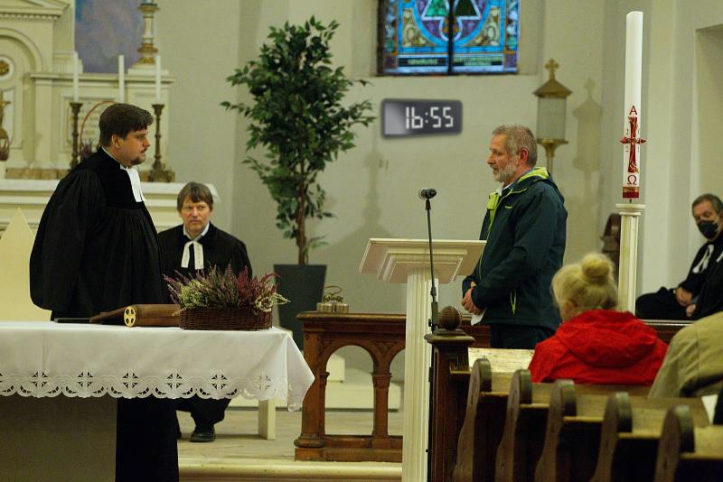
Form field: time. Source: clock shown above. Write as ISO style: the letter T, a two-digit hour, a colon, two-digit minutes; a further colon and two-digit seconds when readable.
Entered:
T16:55
